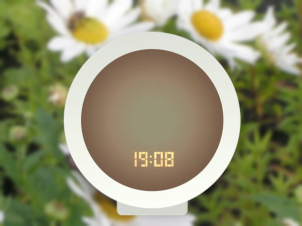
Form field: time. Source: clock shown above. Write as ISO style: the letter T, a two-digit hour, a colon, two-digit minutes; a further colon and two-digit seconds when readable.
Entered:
T19:08
